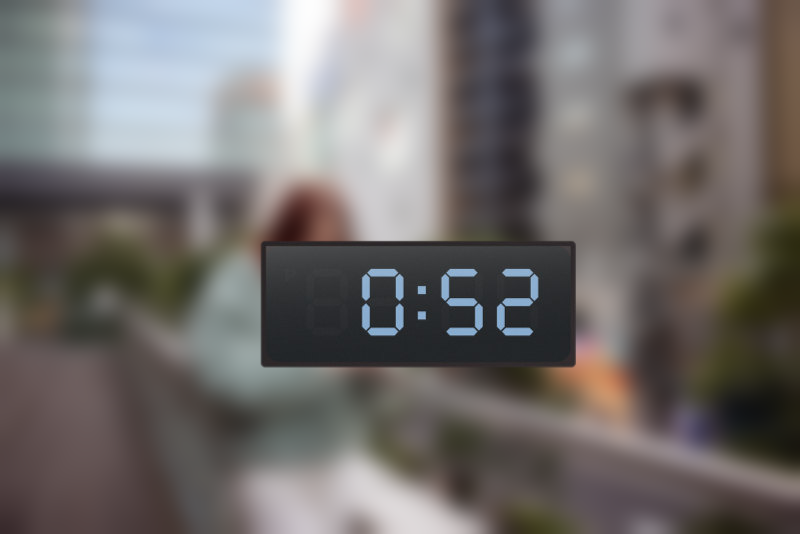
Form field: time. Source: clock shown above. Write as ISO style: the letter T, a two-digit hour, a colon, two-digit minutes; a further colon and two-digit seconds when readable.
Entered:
T00:52
